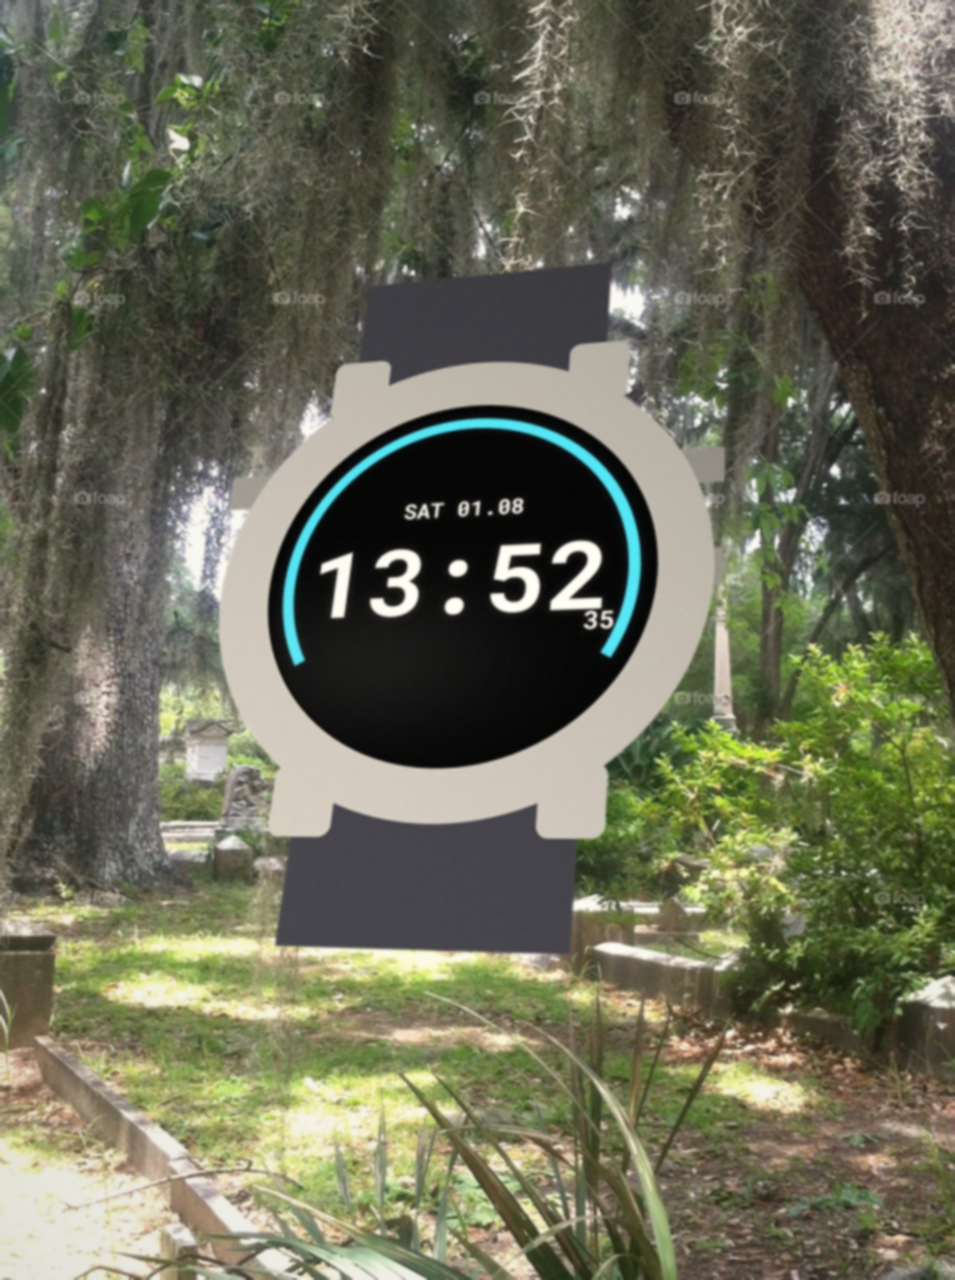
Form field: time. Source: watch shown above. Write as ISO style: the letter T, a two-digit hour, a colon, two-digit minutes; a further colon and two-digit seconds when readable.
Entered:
T13:52:35
